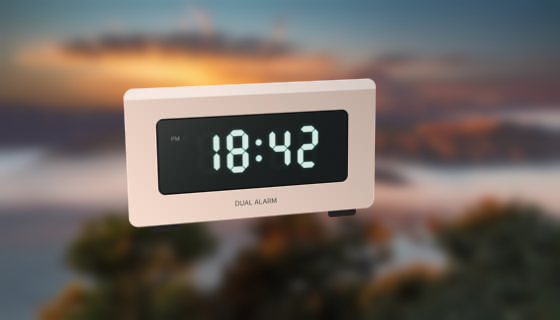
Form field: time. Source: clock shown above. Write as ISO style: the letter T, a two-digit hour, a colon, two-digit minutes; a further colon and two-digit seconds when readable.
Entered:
T18:42
